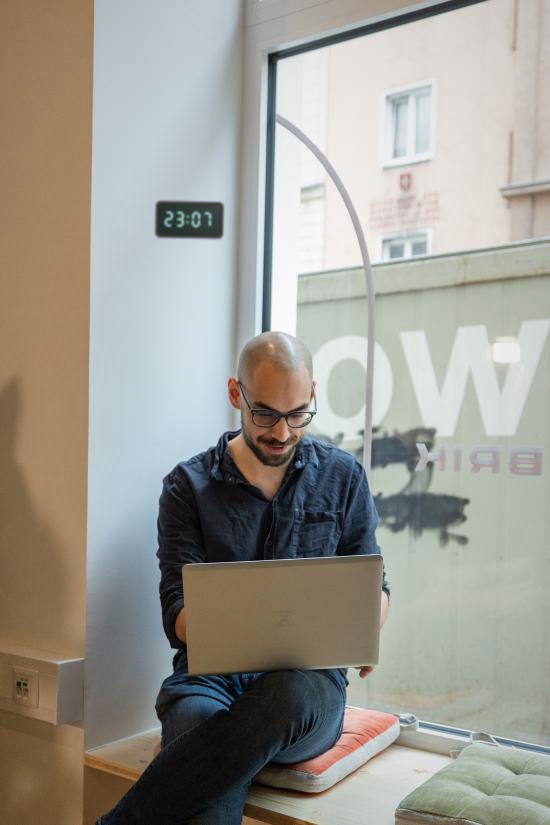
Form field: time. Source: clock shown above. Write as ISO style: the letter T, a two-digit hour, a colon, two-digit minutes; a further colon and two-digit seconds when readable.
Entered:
T23:07
